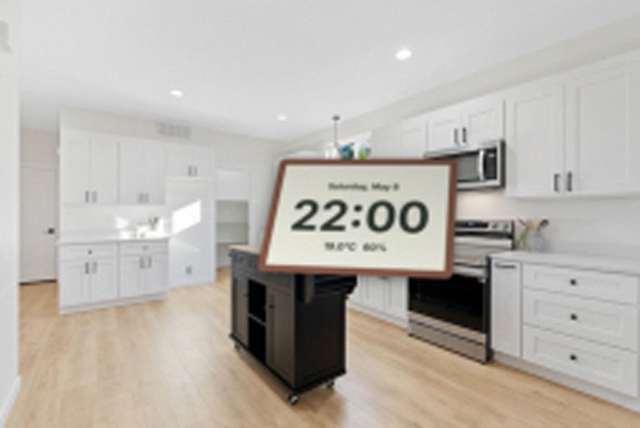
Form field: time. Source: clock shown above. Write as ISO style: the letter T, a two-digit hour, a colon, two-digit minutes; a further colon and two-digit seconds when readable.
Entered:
T22:00
